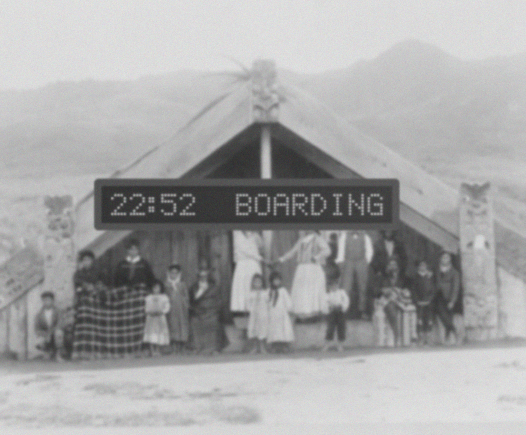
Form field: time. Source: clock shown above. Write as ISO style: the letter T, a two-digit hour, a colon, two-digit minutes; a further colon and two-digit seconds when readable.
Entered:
T22:52
